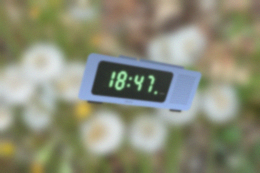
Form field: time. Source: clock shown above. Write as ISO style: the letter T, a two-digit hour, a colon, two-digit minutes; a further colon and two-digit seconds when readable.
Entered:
T18:47
